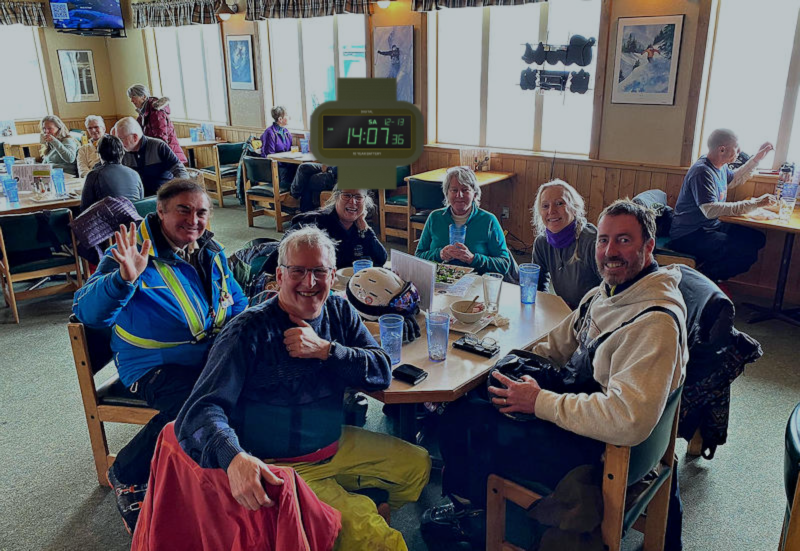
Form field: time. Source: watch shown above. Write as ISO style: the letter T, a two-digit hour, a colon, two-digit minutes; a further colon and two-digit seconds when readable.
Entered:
T14:07:36
